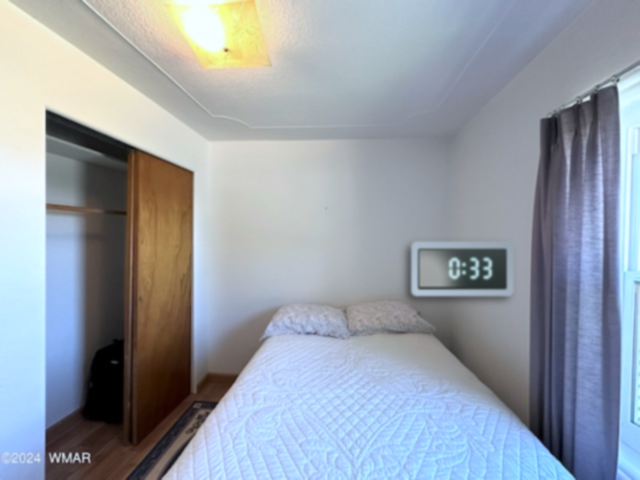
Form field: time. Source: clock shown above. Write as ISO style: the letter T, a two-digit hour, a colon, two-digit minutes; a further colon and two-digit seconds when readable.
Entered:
T00:33
